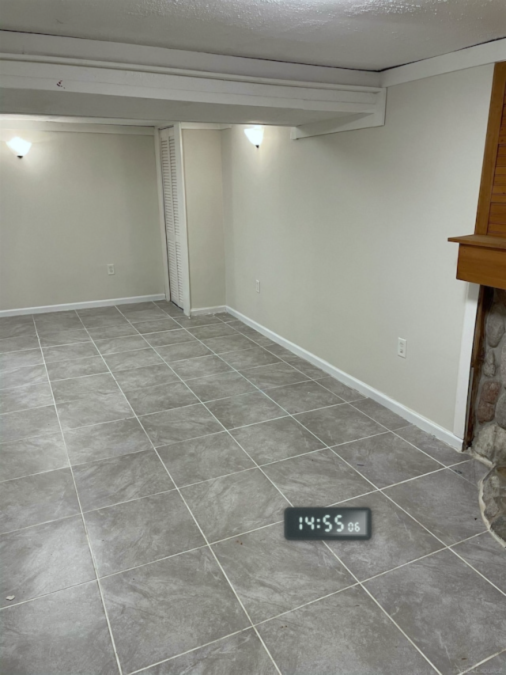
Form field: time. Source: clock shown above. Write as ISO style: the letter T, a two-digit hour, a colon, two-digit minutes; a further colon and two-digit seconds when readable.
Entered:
T14:55:06
